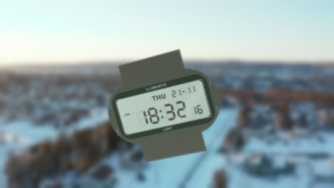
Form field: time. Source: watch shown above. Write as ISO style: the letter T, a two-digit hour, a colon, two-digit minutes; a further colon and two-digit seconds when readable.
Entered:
T18:32
